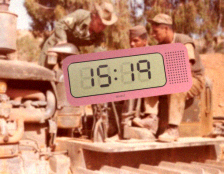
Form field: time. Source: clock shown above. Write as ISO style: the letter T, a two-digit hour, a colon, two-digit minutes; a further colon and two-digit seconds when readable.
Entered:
T15:19
